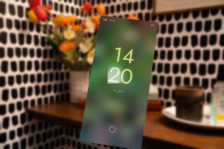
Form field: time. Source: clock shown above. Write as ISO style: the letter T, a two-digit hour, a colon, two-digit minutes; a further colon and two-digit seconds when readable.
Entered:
T14:20
